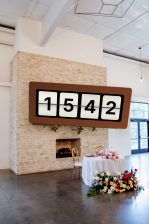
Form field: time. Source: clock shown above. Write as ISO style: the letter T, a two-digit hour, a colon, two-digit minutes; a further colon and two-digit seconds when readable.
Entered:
T15:42
